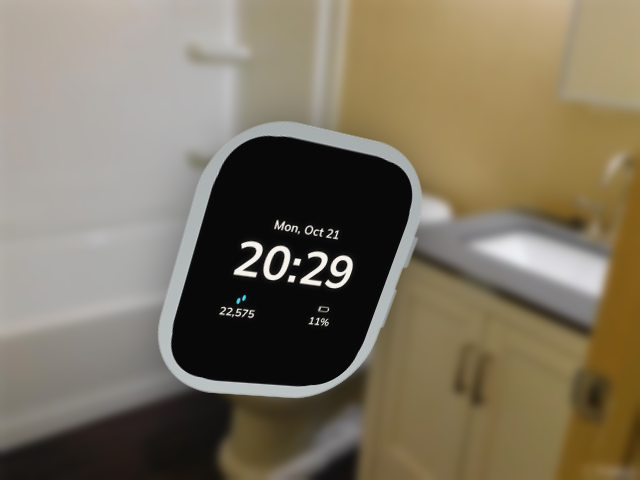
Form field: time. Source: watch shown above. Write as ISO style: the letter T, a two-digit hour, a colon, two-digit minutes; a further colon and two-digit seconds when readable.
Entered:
T20:29
